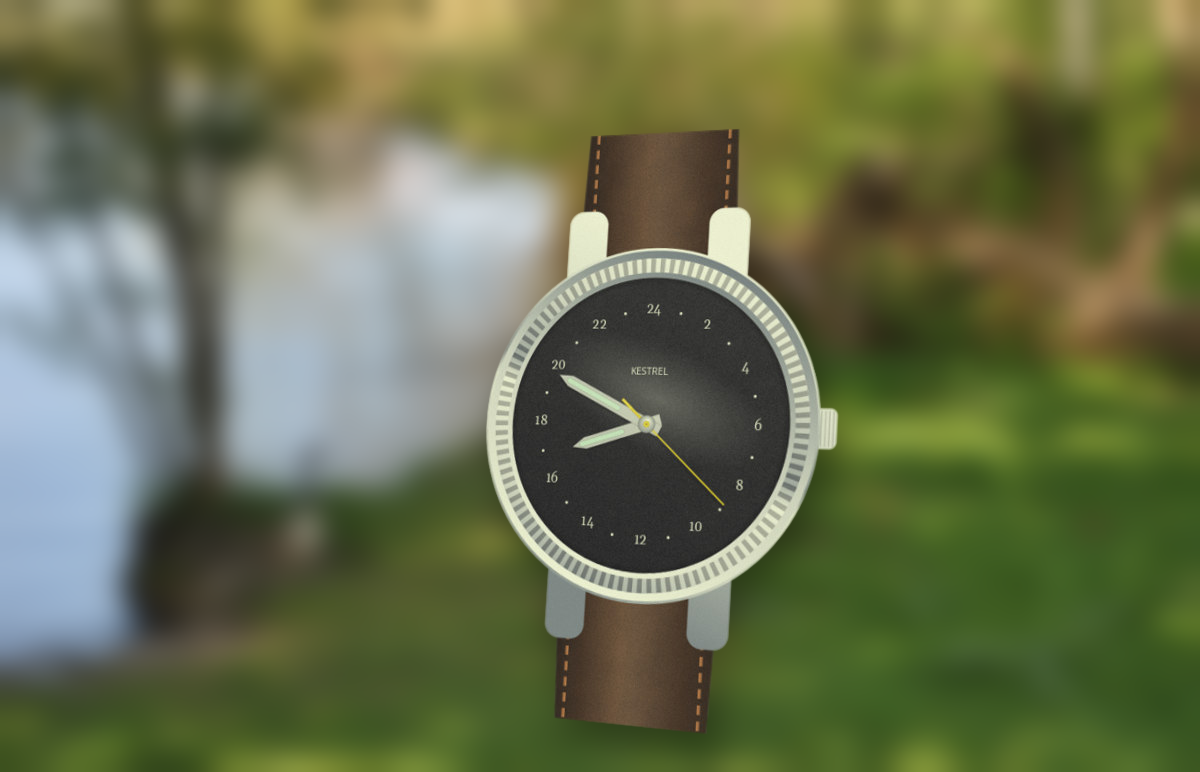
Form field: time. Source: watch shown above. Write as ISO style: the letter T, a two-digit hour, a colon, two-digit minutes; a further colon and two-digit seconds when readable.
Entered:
T16:49:22
